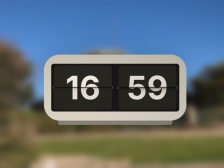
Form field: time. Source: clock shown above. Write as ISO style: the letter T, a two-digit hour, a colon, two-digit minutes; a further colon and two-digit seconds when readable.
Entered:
T16:59
